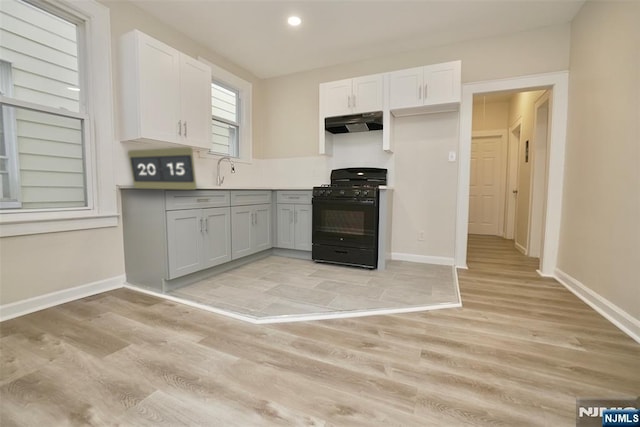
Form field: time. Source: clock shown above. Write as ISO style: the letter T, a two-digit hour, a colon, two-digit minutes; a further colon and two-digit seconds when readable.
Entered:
T20:15
